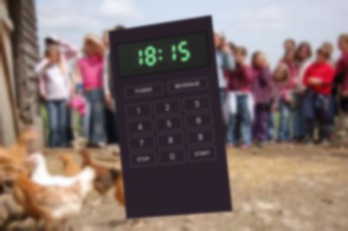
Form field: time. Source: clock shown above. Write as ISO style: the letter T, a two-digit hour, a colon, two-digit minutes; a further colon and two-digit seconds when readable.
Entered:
T18:15
